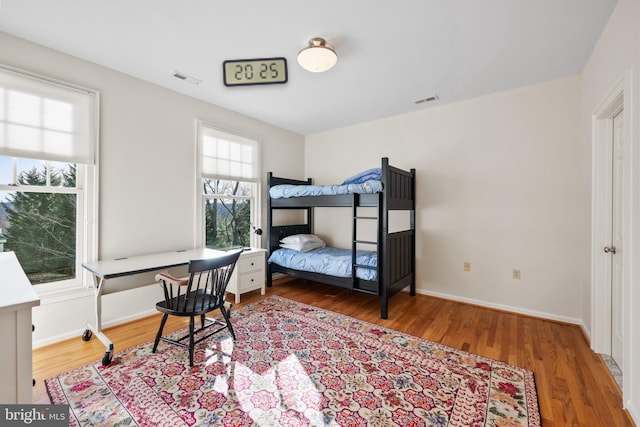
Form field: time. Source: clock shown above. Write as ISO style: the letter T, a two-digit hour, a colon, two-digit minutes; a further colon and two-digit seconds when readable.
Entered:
T20:25
